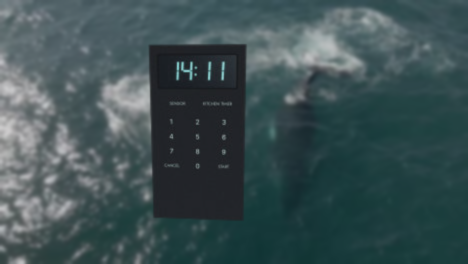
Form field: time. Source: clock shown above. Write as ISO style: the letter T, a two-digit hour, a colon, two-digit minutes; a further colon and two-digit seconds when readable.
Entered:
T14:11
